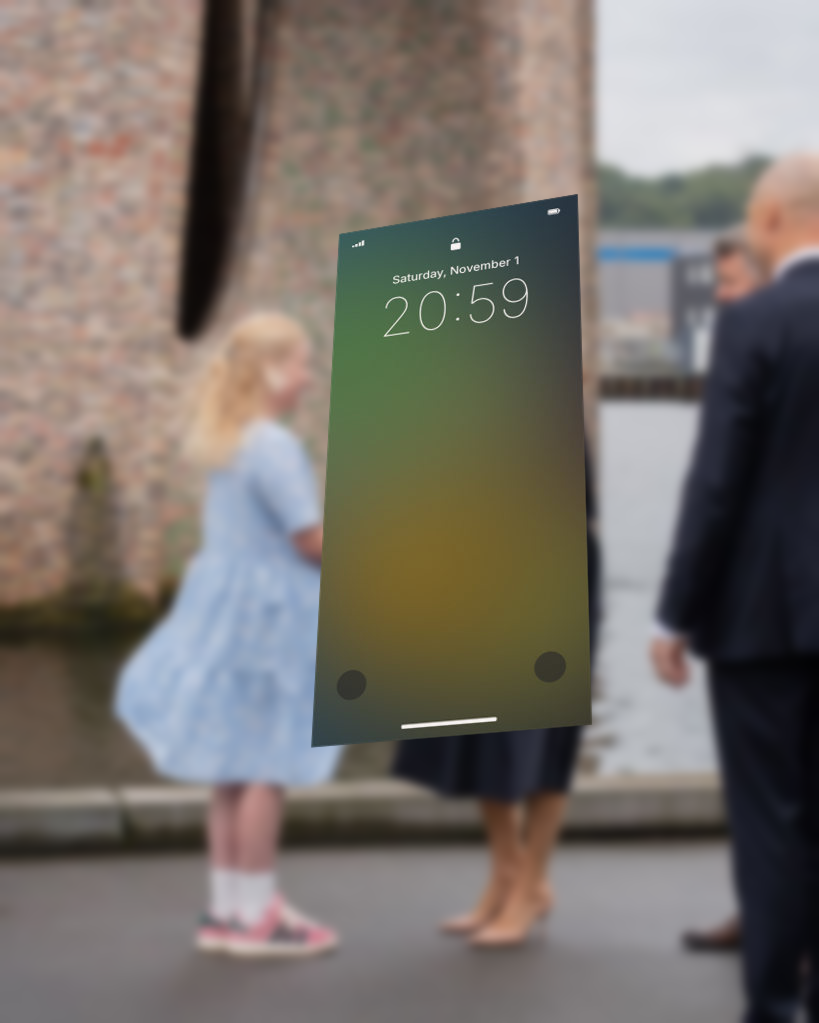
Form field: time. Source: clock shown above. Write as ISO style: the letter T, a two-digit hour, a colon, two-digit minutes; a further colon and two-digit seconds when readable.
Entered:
T20:59
